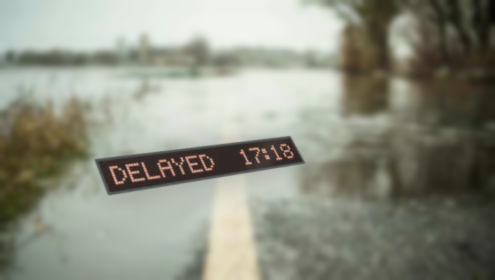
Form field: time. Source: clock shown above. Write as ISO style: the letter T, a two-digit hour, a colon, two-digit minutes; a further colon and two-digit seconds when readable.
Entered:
T17:18
